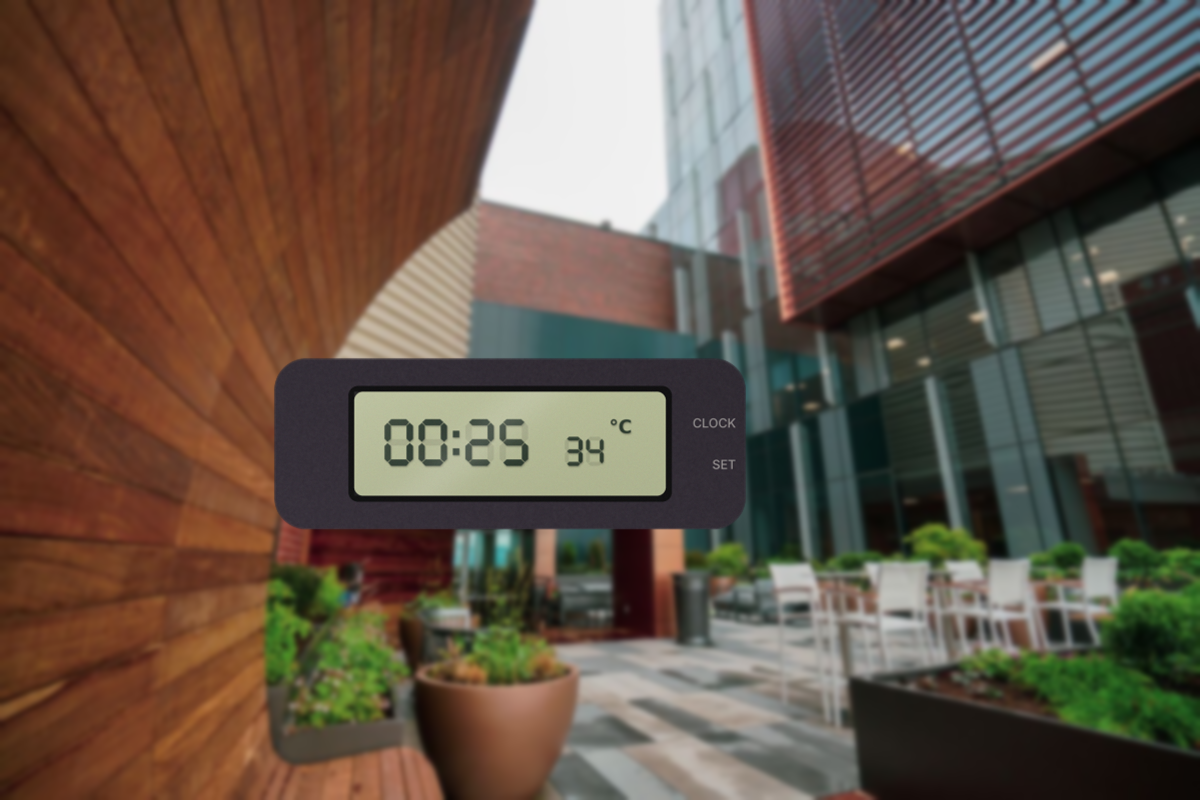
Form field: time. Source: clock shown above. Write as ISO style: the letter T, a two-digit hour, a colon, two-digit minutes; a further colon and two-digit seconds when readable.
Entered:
T00:25
